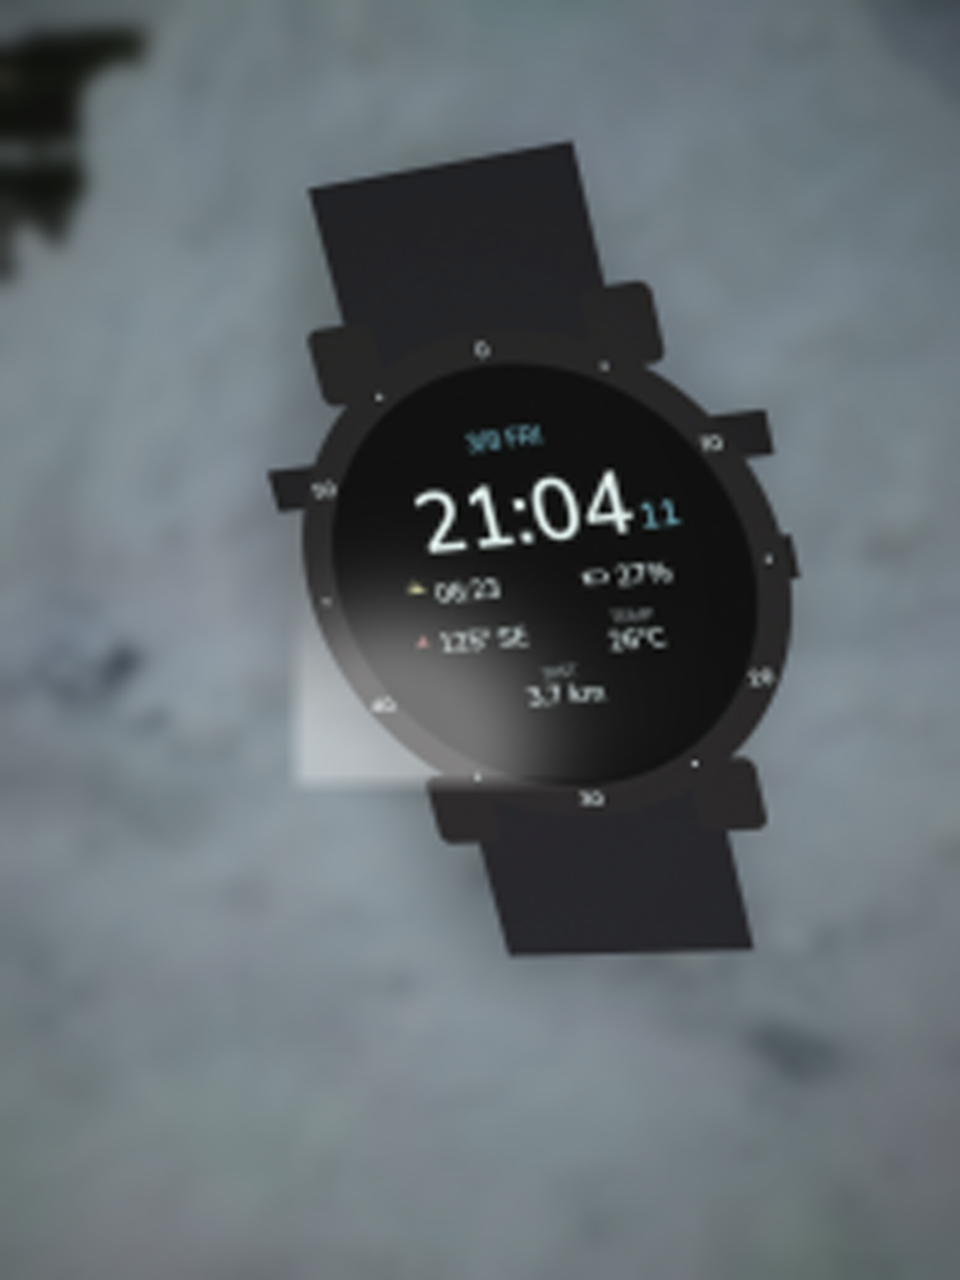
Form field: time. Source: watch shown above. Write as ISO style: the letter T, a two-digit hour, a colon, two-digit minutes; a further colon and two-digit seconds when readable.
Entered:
T21:04
